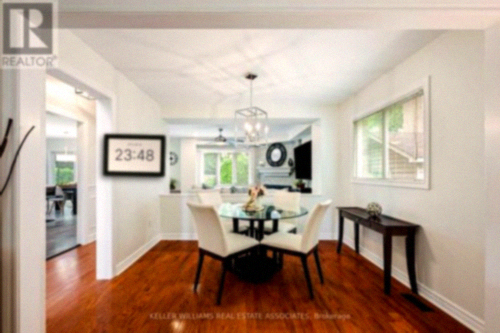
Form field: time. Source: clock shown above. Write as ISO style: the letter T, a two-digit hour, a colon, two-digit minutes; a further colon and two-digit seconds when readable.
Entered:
T23:48
